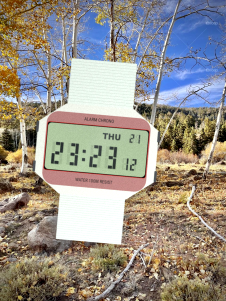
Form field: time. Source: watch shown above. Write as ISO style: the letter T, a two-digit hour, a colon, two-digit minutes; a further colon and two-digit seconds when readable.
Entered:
T23:23:12
